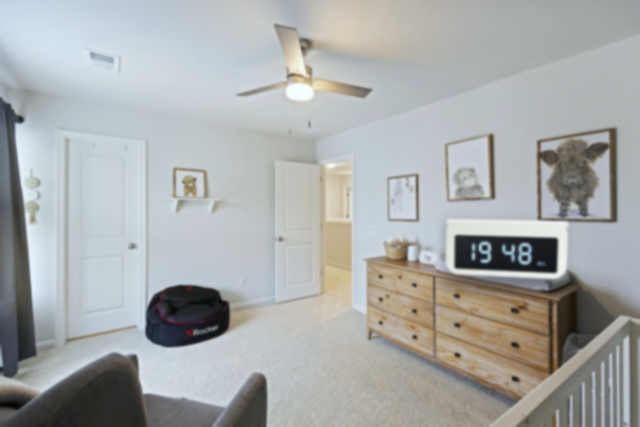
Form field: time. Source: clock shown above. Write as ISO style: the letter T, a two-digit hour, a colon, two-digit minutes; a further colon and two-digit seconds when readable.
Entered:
T19:48
